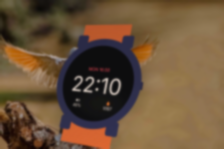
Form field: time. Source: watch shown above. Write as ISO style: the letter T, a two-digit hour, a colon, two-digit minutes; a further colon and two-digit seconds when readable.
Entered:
T22:10
